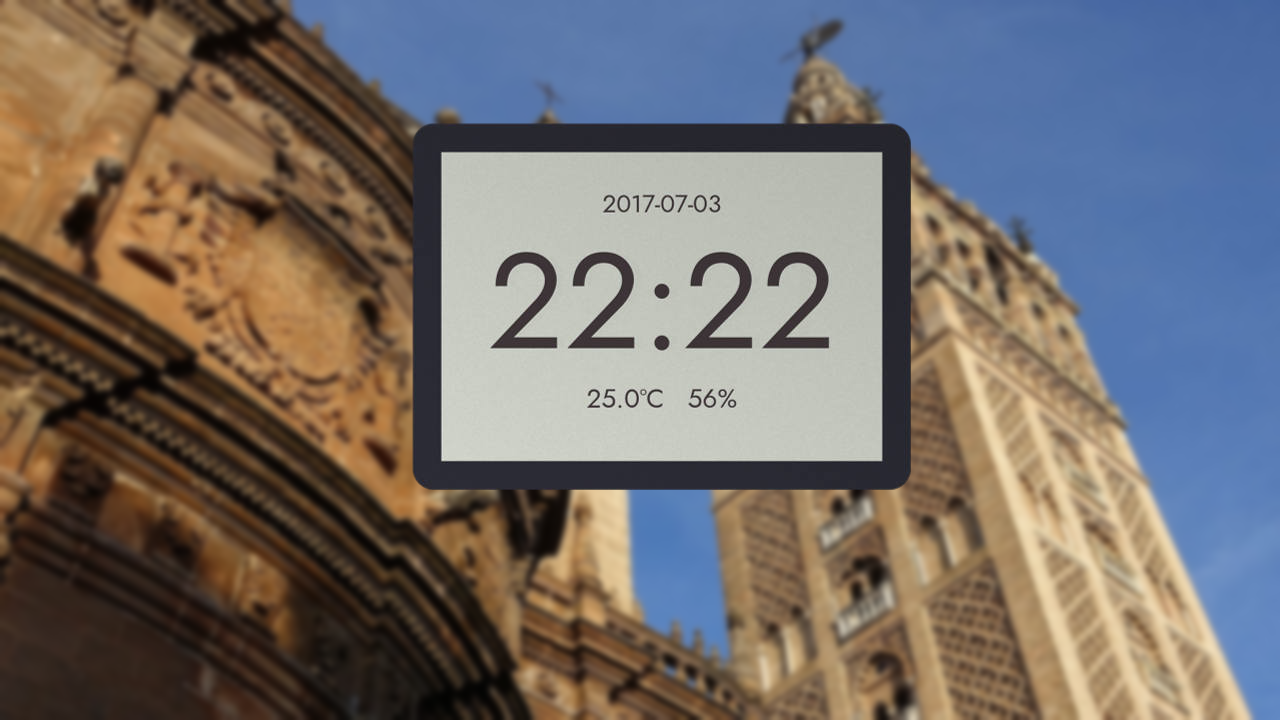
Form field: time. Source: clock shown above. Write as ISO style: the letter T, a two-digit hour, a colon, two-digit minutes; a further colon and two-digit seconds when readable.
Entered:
T22:22
